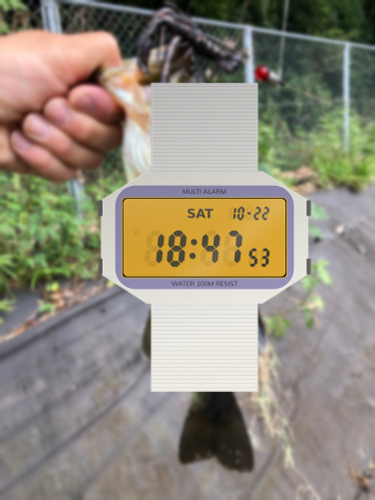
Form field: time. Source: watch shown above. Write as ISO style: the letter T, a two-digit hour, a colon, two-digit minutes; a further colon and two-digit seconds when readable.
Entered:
T18:47:53
